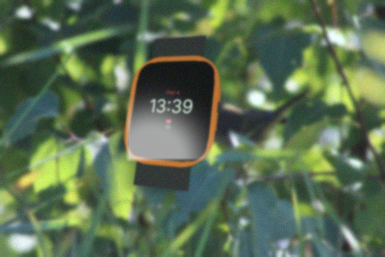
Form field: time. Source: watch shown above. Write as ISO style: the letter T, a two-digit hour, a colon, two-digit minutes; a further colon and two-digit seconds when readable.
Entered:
T13:39
